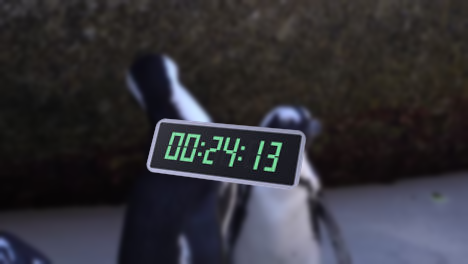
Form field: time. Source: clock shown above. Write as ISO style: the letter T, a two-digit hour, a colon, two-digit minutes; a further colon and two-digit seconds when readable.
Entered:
T00:24:13
